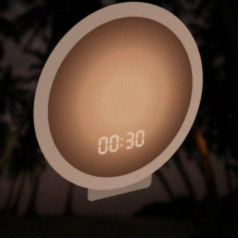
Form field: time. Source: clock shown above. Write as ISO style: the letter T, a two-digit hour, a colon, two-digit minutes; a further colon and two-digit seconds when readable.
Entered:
T00:30
